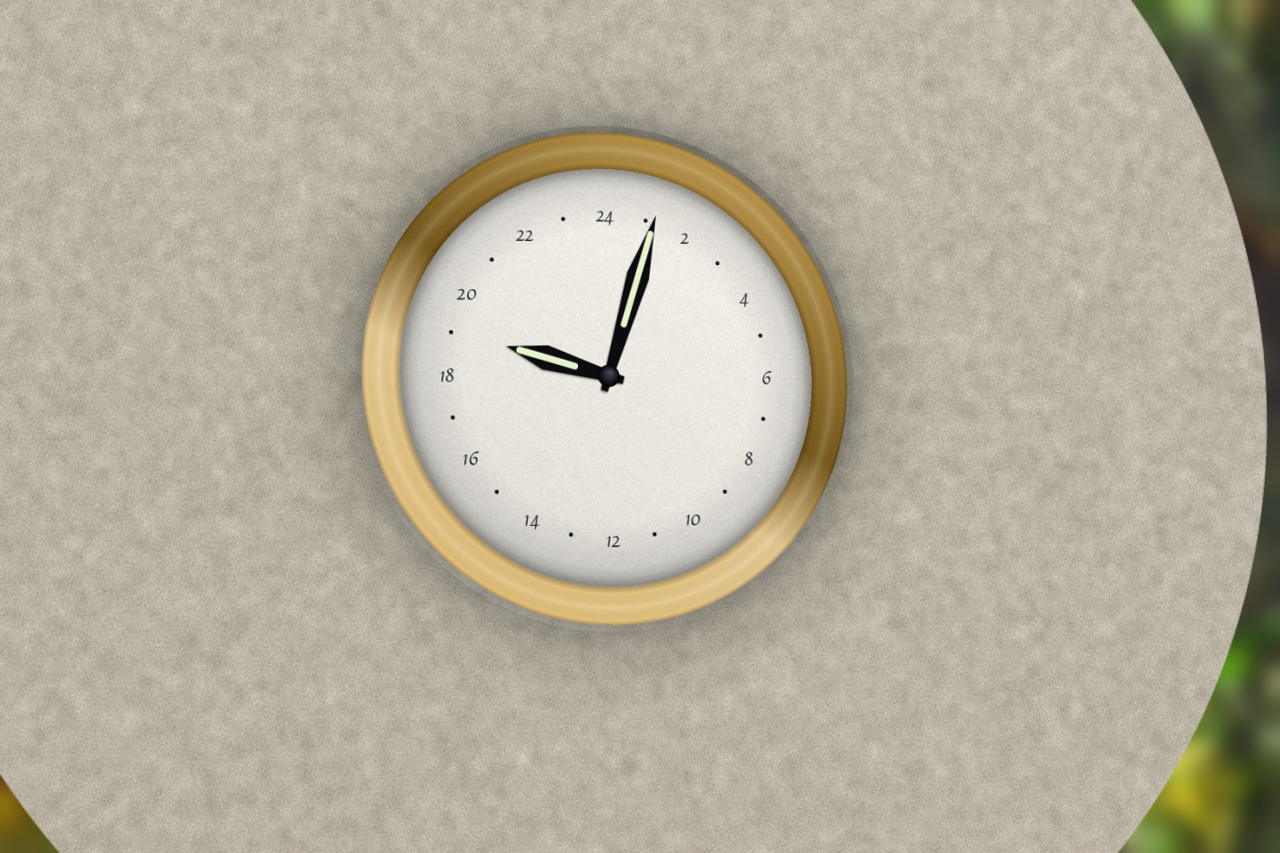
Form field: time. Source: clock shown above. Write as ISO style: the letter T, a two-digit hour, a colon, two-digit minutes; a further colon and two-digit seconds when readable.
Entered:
T19:03
